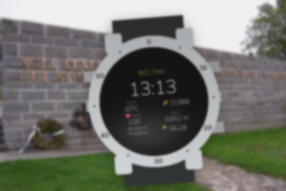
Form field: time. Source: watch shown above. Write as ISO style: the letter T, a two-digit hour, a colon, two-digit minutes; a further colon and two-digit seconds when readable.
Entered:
T13:13
